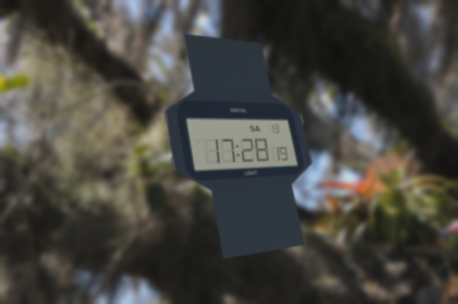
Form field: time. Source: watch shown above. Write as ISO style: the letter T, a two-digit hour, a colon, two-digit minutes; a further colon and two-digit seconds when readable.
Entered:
T17:28:19
